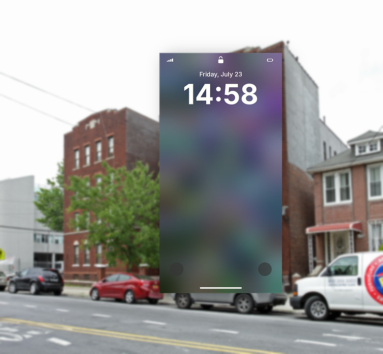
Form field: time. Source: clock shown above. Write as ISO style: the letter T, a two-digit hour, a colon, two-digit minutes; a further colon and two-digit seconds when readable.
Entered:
T14:58
